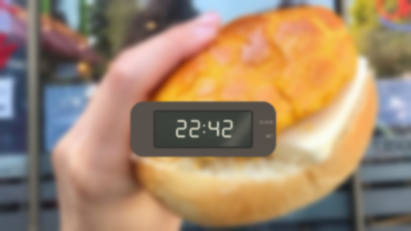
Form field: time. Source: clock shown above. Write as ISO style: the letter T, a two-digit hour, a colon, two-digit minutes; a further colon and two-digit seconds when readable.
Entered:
T22:42
